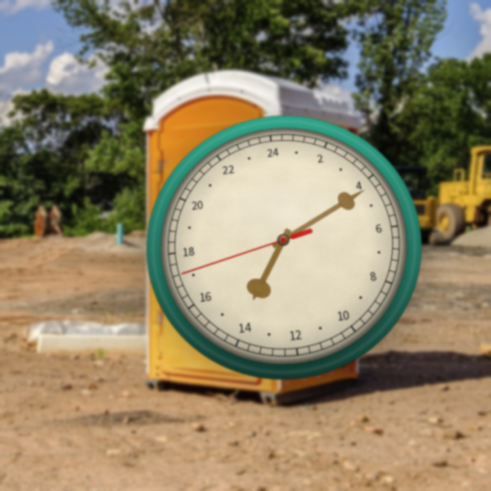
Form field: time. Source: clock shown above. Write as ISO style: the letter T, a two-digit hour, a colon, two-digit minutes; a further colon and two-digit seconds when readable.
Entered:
T14:10:43
